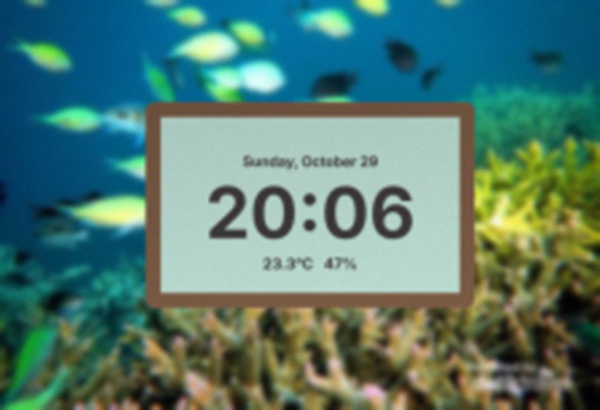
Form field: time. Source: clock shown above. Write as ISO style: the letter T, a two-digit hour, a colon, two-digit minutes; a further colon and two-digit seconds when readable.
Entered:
T20:06
